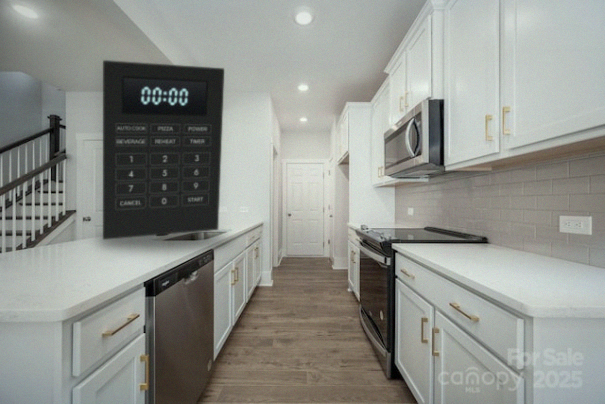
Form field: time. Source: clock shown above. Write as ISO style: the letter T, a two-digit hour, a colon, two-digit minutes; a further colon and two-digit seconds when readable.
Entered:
T00:00
